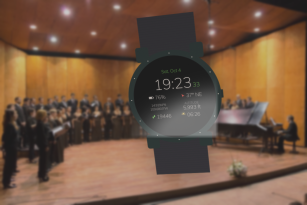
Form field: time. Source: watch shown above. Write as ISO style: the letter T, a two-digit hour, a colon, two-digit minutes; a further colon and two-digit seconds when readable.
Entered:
T19:23
